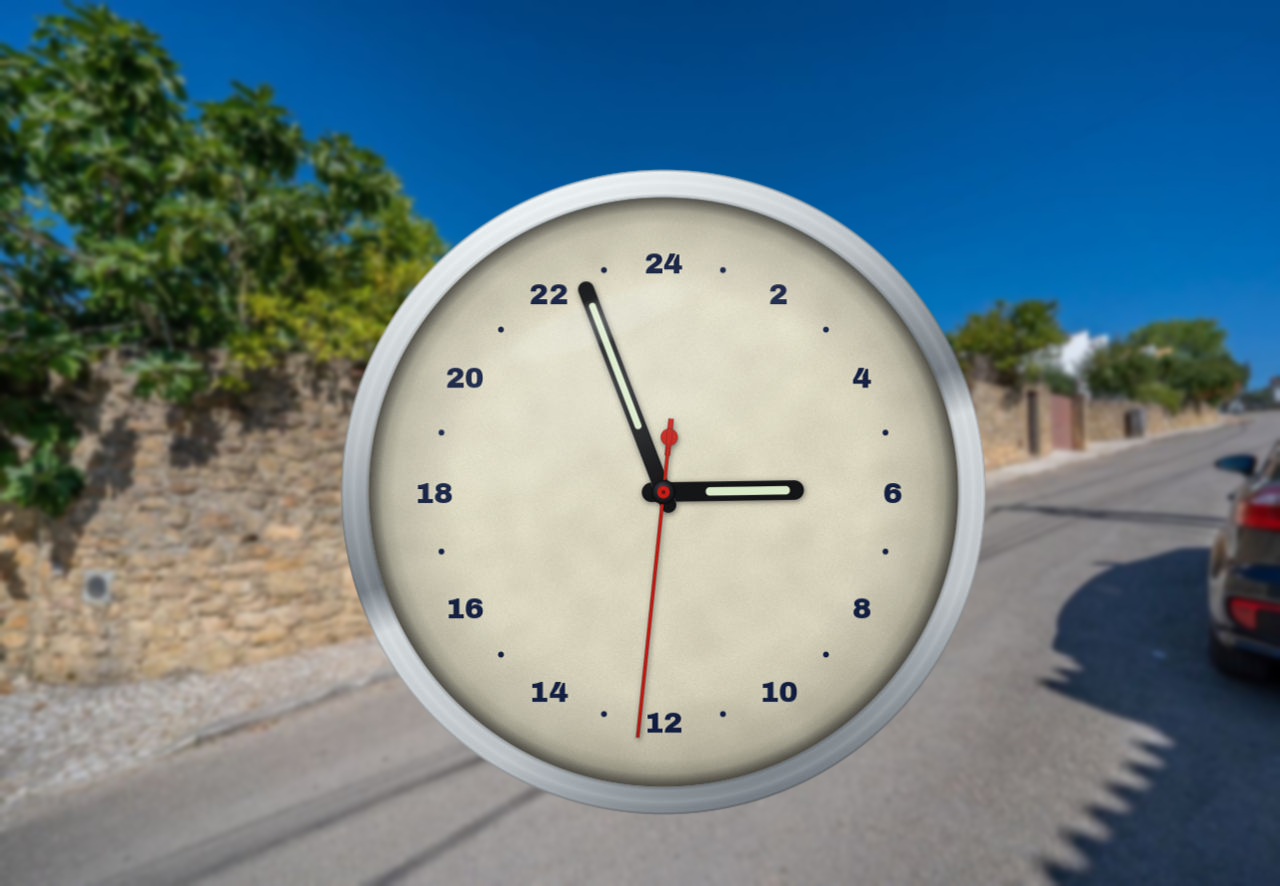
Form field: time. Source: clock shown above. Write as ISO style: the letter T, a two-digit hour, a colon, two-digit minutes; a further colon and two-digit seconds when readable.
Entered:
T05:56:31
